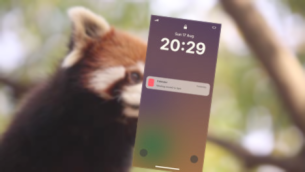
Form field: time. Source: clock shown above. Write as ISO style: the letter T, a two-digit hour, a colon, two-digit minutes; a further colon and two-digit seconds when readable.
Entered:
T20:29
